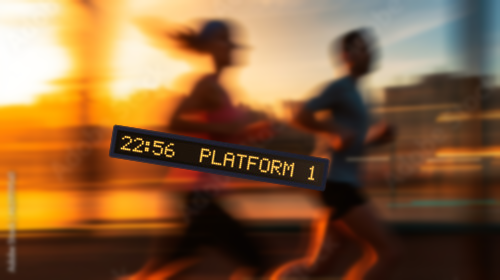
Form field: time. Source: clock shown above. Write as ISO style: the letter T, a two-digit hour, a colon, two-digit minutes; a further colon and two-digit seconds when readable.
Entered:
T22:56
